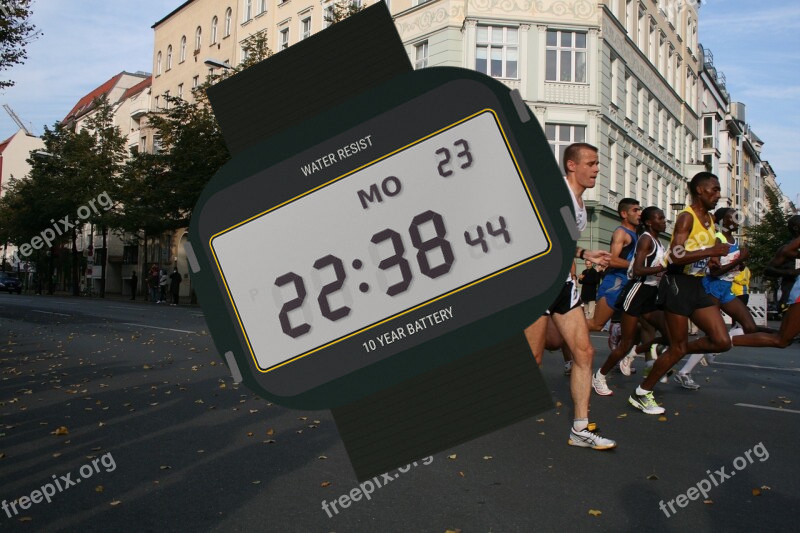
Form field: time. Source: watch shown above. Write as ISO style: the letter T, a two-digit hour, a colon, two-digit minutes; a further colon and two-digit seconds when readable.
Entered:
T22:38:44
